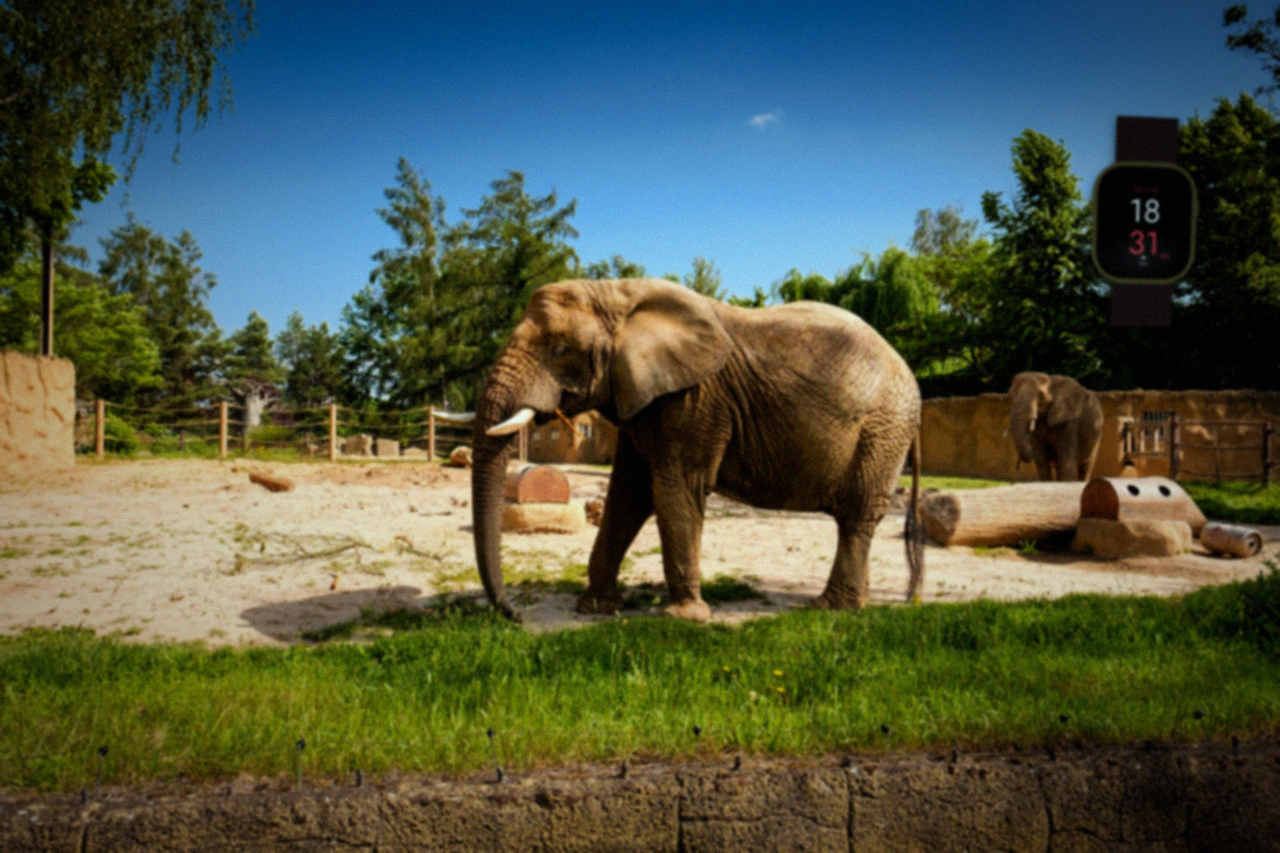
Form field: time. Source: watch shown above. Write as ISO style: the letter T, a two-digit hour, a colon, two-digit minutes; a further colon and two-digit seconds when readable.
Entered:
T18:31
